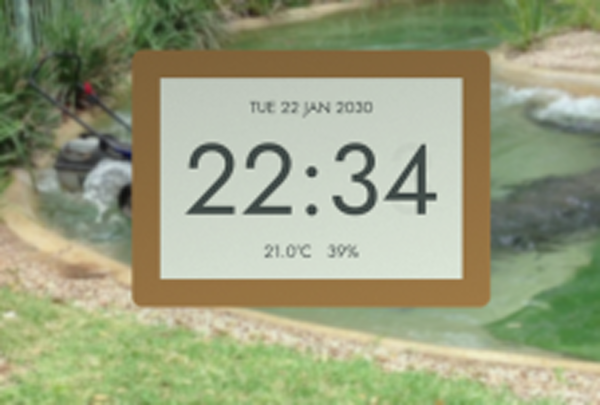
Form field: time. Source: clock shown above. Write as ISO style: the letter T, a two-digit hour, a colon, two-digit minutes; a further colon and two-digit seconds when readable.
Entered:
T22:34
